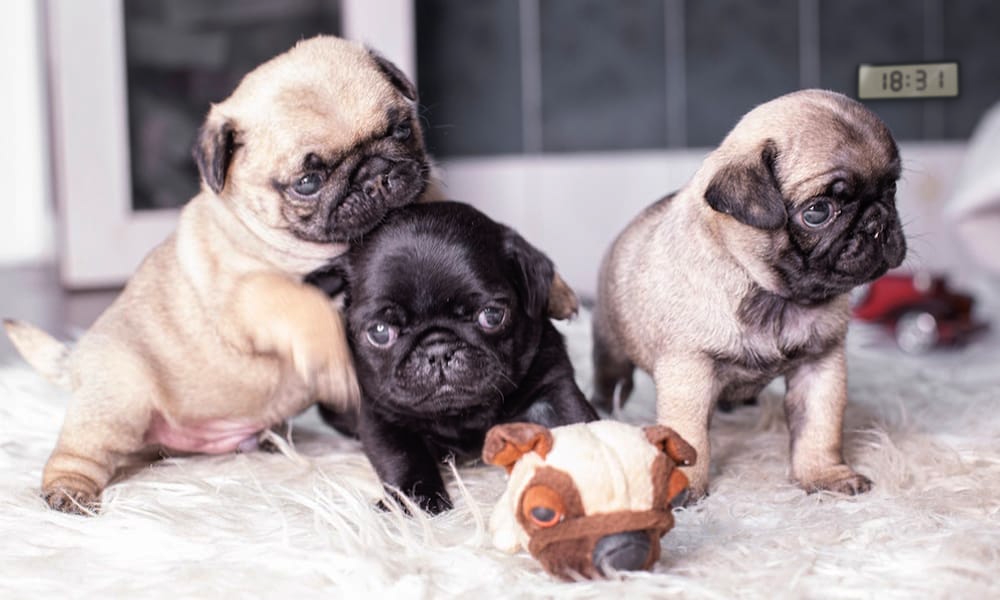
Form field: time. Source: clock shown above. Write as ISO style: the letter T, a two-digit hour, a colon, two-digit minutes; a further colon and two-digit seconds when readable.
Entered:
T18:31
